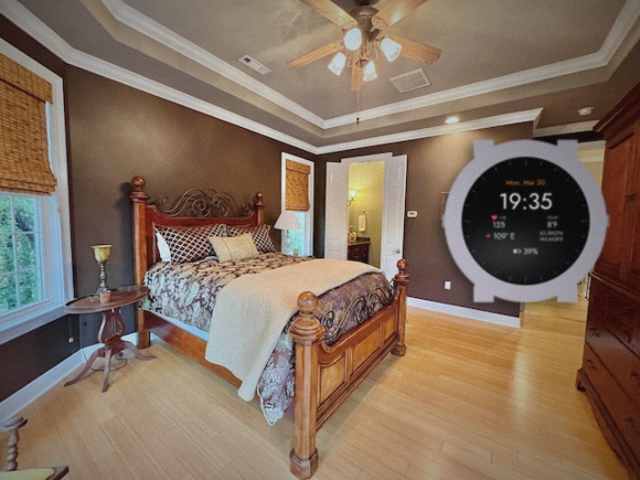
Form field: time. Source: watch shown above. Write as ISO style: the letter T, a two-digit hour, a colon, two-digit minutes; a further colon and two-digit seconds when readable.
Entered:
T19:35
